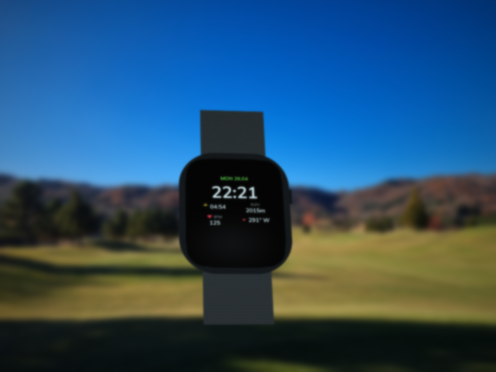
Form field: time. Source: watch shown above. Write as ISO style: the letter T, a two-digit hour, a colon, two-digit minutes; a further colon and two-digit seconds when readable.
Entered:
T22:21
